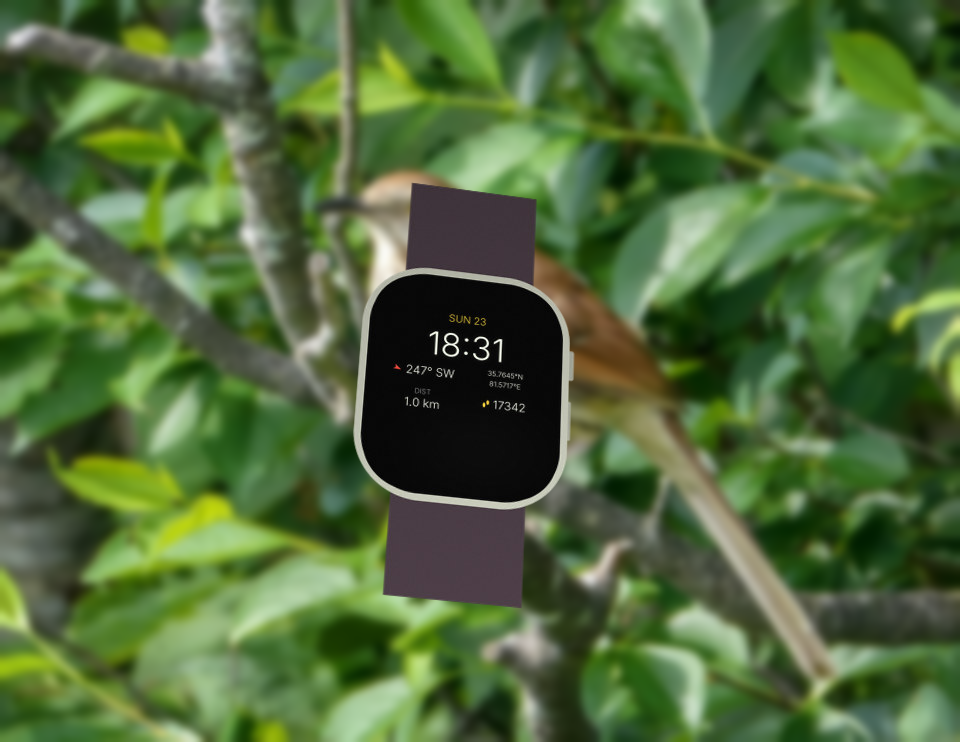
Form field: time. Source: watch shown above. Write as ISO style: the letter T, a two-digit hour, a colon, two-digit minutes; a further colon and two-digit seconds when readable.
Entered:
T18:31
